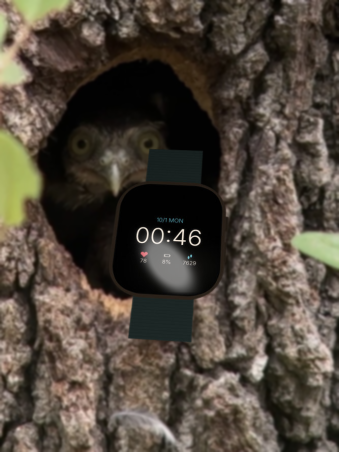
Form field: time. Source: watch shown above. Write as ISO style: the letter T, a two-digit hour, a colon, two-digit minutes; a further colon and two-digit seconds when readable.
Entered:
T00:46
